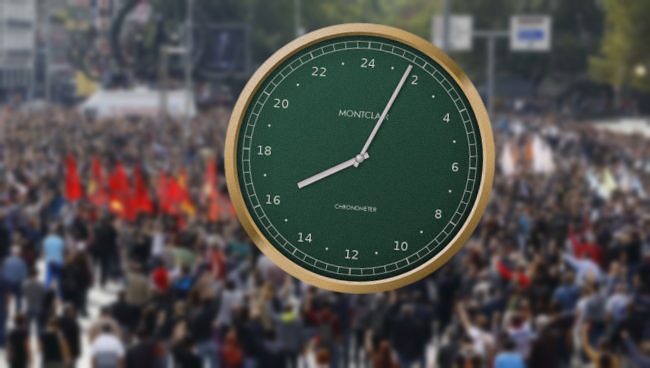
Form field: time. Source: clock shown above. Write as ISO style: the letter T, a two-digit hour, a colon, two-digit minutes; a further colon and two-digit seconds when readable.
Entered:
T16:04
